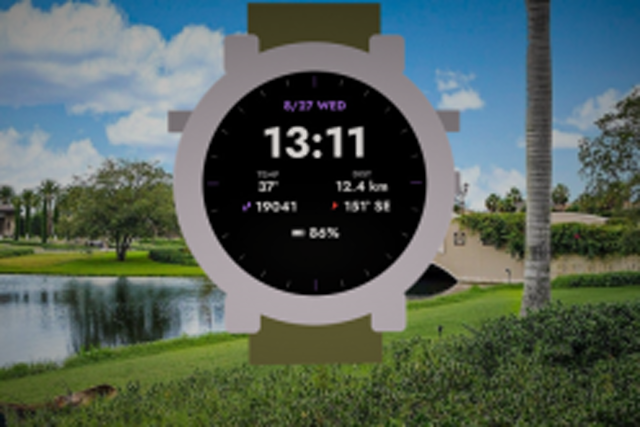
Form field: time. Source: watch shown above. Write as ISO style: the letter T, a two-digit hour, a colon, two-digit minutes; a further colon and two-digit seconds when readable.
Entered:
T13:11
